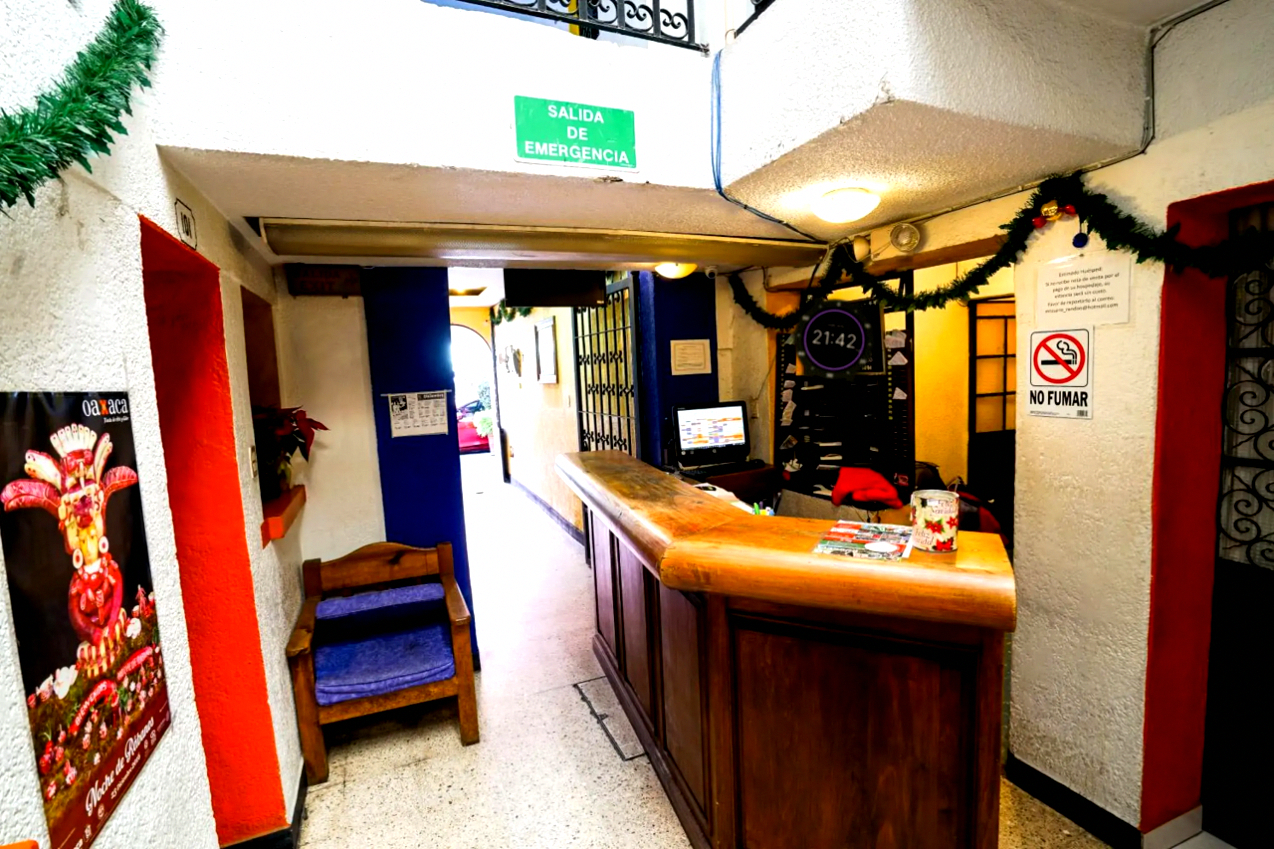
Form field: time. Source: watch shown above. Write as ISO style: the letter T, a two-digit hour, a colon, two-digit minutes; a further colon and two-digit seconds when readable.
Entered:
T21:42
